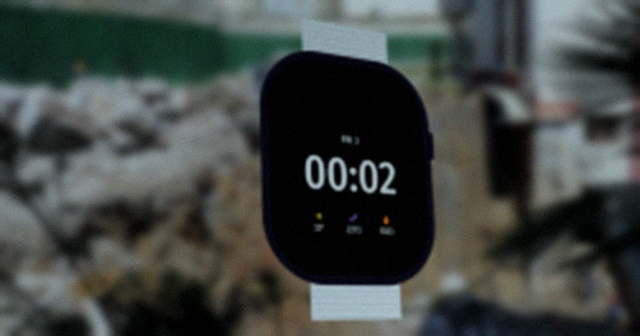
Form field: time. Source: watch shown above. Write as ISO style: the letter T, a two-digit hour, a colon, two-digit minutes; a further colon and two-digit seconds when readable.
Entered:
T00:02
